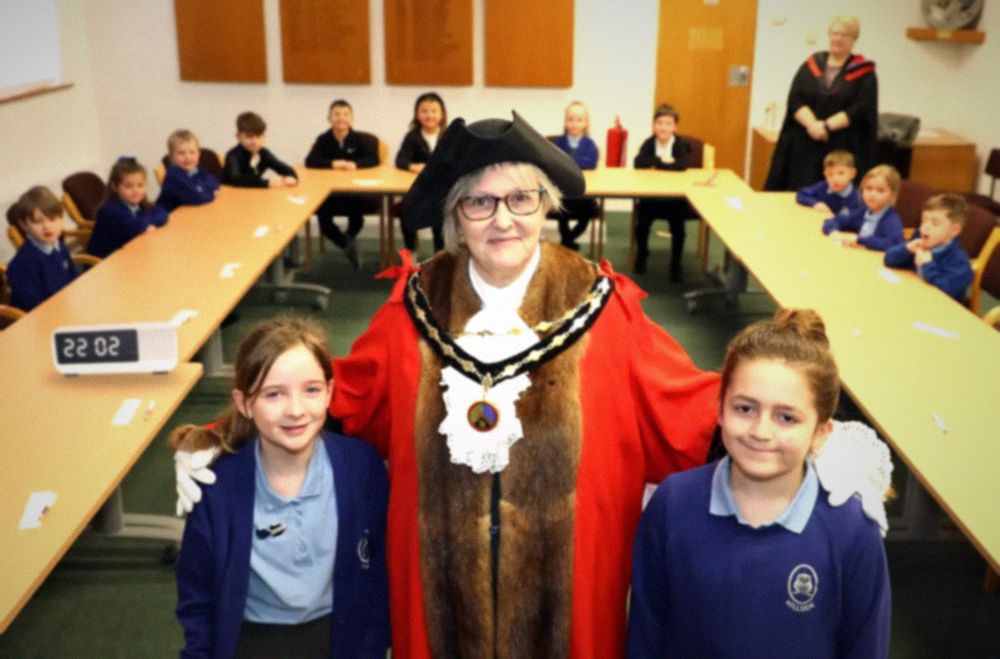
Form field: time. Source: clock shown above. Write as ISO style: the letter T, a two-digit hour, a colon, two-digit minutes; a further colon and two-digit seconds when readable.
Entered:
T22:02
